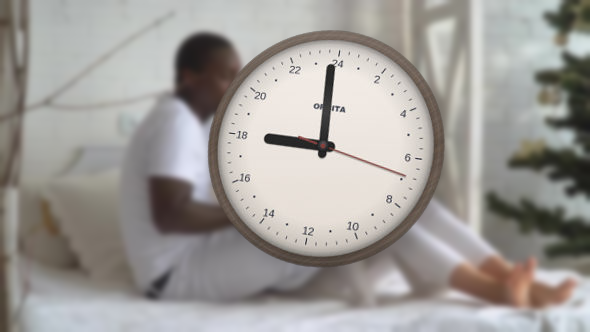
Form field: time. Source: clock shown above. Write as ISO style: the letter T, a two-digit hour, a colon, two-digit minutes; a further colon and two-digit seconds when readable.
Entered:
T17:59:17
